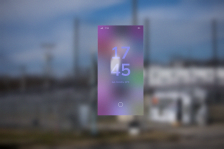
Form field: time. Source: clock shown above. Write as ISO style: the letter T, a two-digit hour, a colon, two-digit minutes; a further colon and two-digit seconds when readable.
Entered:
T17:45
